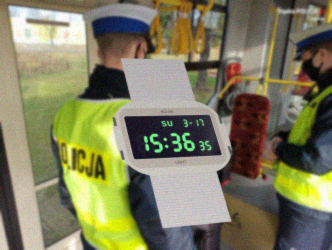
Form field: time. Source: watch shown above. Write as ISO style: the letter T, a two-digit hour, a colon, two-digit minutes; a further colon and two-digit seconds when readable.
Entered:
T15:36:35
